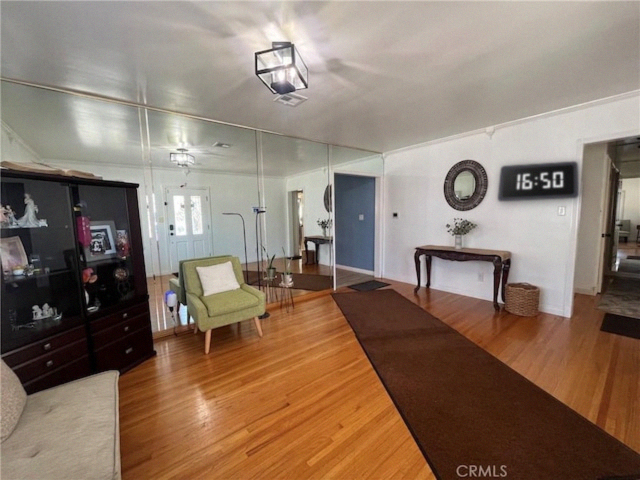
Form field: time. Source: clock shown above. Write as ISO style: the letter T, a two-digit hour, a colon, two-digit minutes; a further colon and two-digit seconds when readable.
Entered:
T16:50
